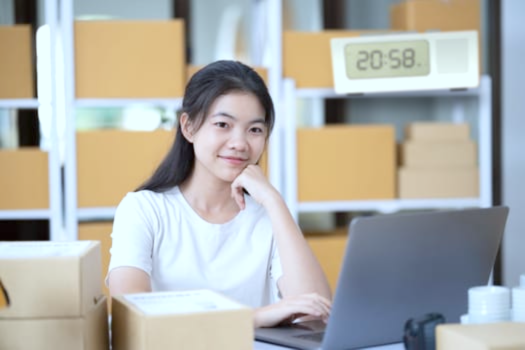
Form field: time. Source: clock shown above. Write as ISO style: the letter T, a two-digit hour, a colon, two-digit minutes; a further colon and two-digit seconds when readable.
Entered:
T20:58
